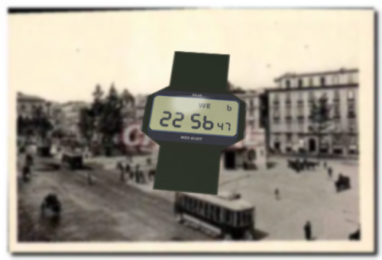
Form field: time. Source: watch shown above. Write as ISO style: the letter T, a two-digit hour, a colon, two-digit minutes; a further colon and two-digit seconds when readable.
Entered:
T22:56:47
